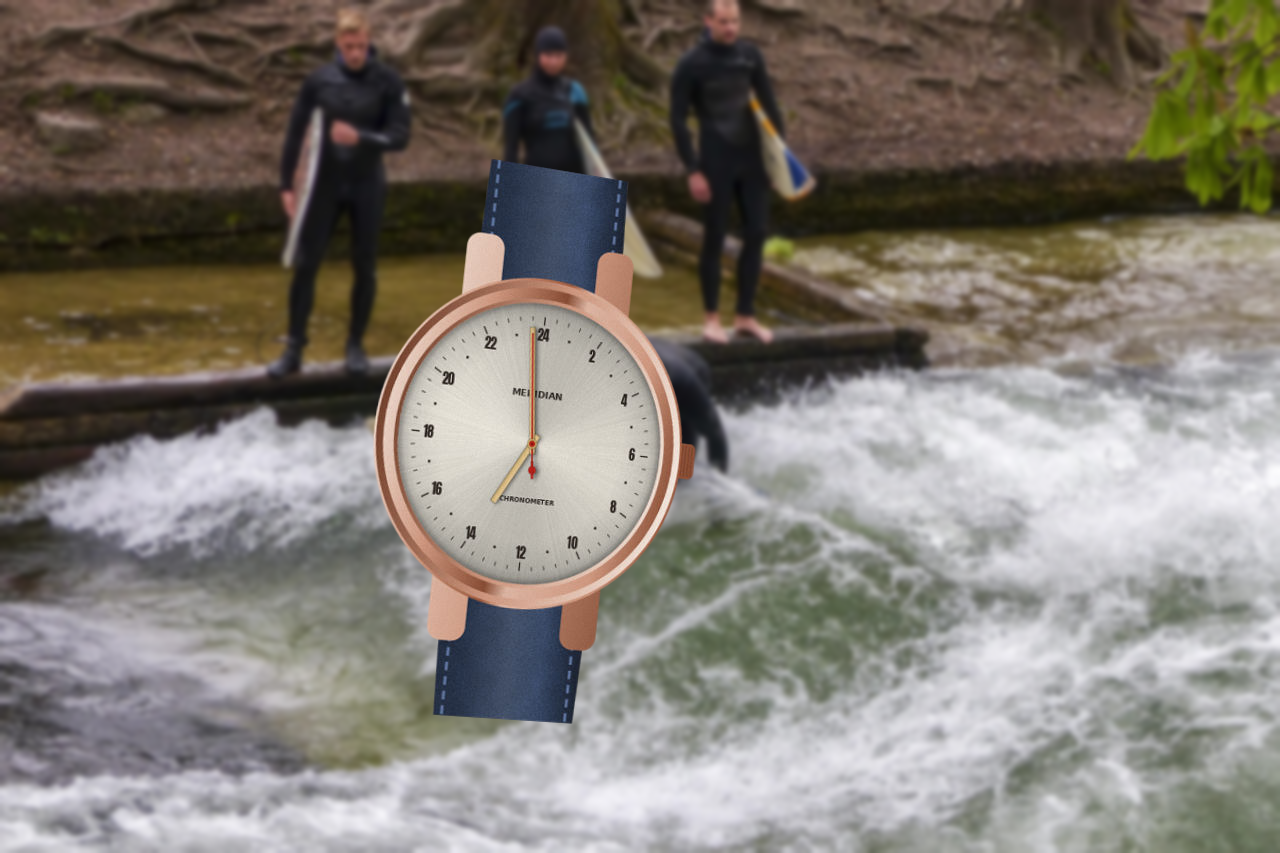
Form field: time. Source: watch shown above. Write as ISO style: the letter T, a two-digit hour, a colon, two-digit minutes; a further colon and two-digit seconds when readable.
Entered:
T13:58:59
